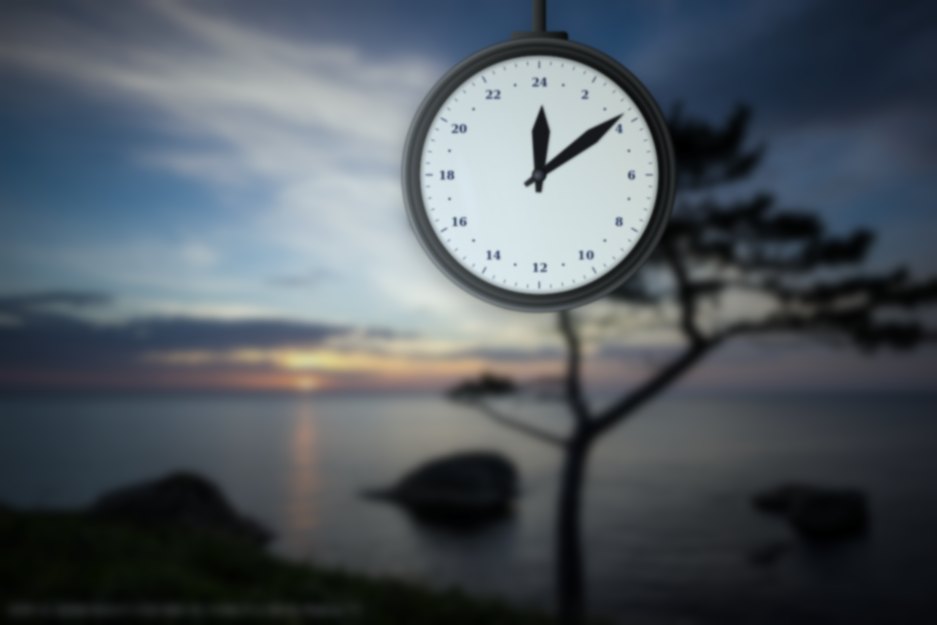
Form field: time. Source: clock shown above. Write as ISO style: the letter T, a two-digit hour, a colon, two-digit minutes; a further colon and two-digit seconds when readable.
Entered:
T00:09
